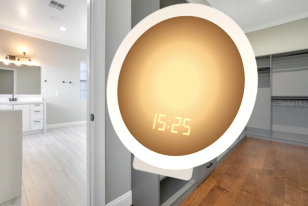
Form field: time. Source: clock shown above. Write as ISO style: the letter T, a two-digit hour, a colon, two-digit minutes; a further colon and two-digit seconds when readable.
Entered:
T15:25
